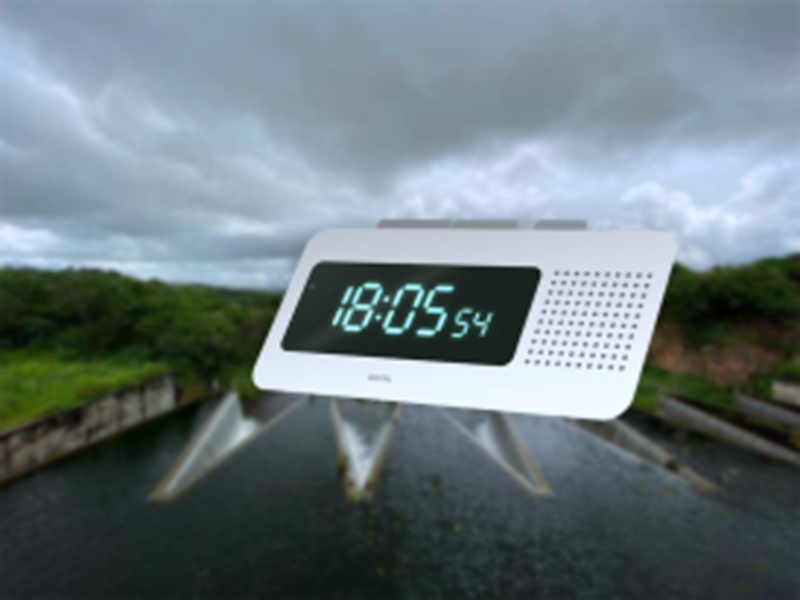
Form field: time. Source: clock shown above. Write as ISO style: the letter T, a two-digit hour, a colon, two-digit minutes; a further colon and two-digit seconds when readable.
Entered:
T18:05:54
